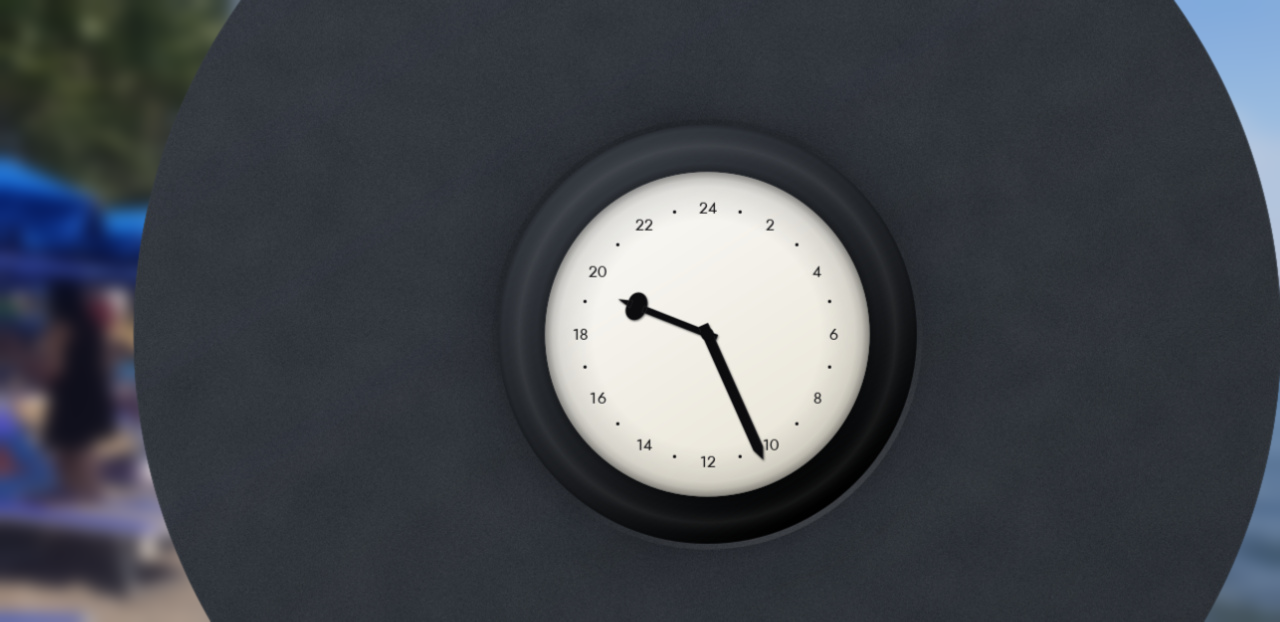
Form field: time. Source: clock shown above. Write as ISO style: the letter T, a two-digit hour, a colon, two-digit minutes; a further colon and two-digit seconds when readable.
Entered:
T19:26
